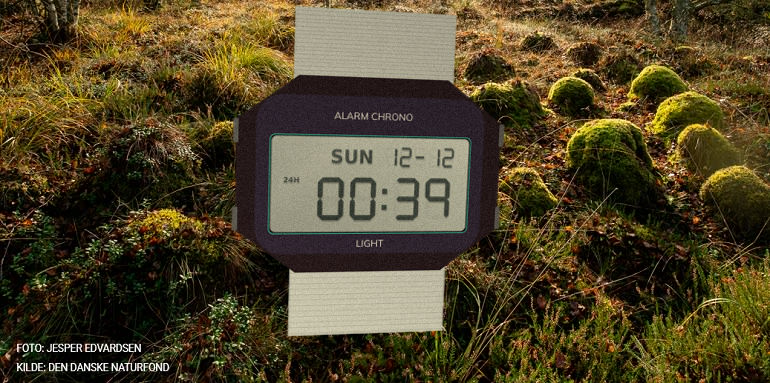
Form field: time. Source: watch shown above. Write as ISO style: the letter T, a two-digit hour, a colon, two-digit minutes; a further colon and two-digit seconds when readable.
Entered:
T00:39
